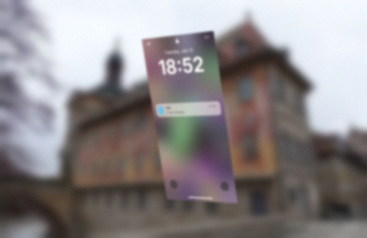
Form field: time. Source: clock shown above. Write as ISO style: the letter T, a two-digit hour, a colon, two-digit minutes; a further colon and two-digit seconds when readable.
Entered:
T18:52
